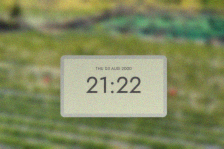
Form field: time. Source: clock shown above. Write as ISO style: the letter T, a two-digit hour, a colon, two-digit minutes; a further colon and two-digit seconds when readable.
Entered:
T21:22
